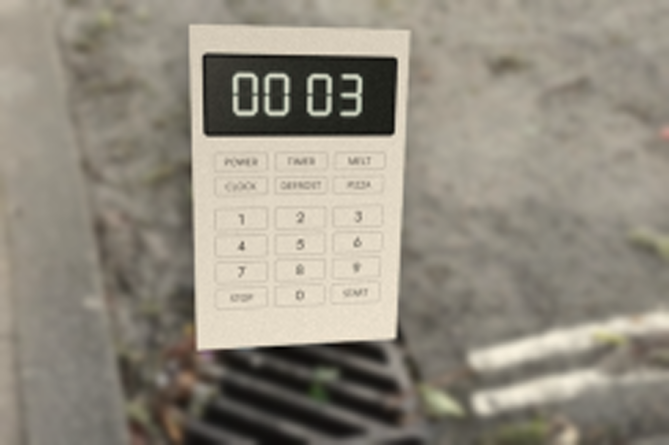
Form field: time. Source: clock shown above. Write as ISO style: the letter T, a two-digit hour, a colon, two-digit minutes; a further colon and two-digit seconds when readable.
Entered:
T00:03
